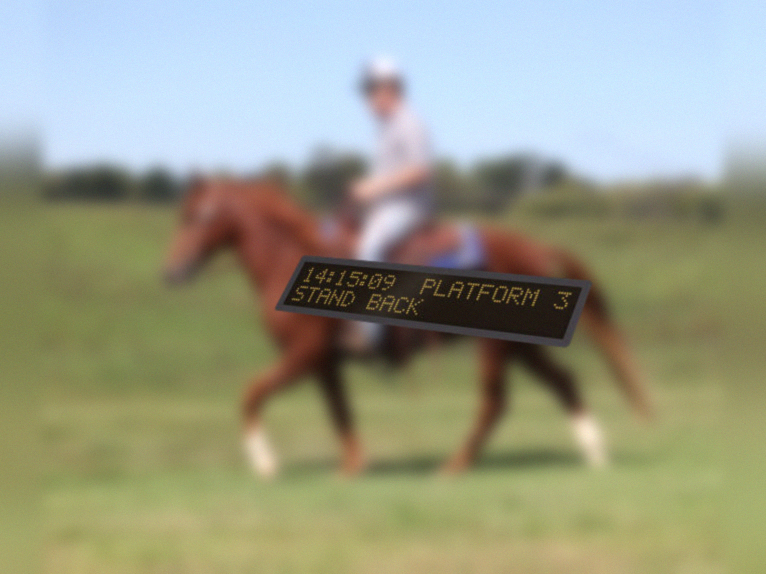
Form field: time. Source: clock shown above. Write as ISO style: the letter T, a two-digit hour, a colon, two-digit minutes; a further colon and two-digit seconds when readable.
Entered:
T14:15:09
